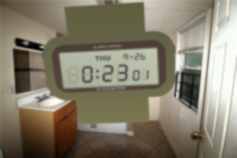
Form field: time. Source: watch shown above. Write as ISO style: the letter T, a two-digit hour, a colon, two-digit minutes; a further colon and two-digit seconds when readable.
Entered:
T00:23:01
